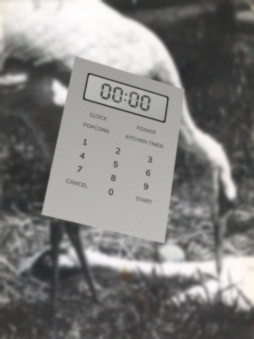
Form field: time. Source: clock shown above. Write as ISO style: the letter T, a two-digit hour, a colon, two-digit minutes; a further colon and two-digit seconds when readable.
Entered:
T00:00
